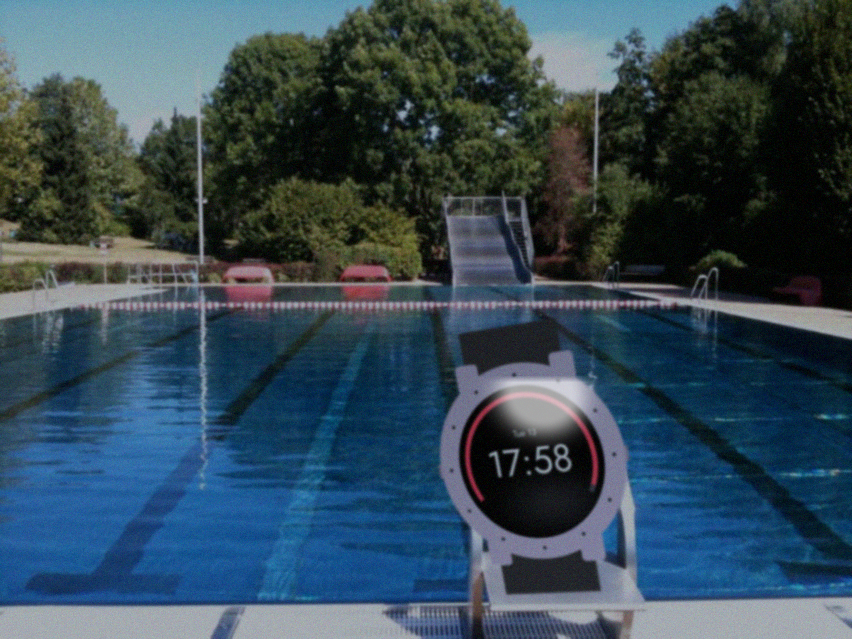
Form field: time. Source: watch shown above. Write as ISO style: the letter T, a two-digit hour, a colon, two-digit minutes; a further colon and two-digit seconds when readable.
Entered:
T17:58
